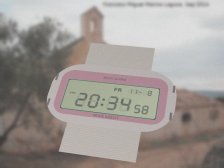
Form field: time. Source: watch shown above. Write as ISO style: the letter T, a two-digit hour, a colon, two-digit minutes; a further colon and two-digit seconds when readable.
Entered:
T20:34:58
